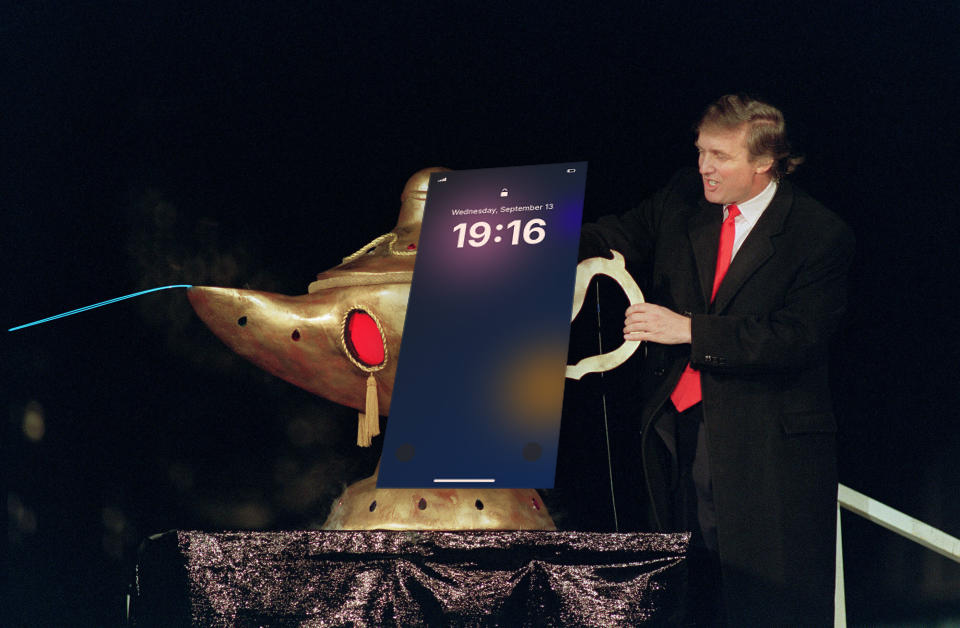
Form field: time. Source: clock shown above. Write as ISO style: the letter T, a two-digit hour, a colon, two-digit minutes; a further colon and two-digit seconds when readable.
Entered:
T19:16
